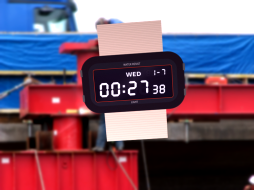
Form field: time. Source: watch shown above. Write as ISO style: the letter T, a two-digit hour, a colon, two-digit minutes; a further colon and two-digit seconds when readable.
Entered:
T00:27:38
